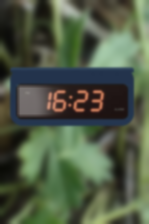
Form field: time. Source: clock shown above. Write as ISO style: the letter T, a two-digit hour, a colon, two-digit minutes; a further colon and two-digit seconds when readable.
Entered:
T16:23
